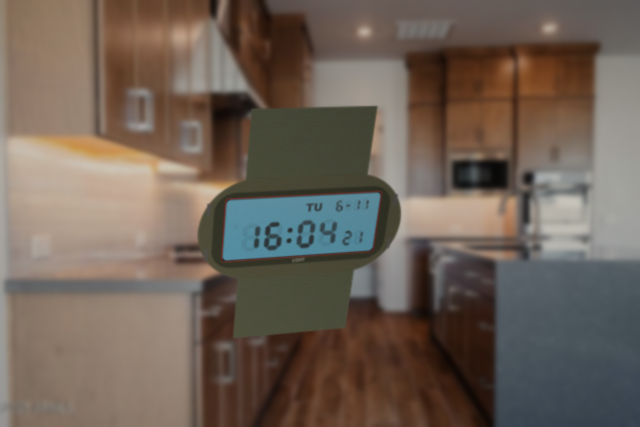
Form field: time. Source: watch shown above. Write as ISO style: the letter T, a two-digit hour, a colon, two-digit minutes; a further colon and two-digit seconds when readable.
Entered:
T16:04:21
